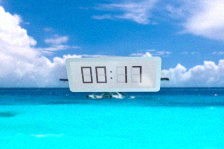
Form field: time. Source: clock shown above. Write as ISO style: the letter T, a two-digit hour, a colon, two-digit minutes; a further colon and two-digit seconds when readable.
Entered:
T00:17
